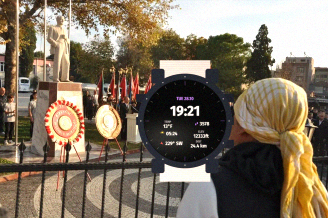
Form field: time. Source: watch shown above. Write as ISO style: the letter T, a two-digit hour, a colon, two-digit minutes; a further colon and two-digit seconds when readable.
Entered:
T19:21
